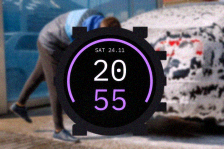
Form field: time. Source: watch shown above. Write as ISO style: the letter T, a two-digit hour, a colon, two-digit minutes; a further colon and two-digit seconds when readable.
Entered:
T20:55
